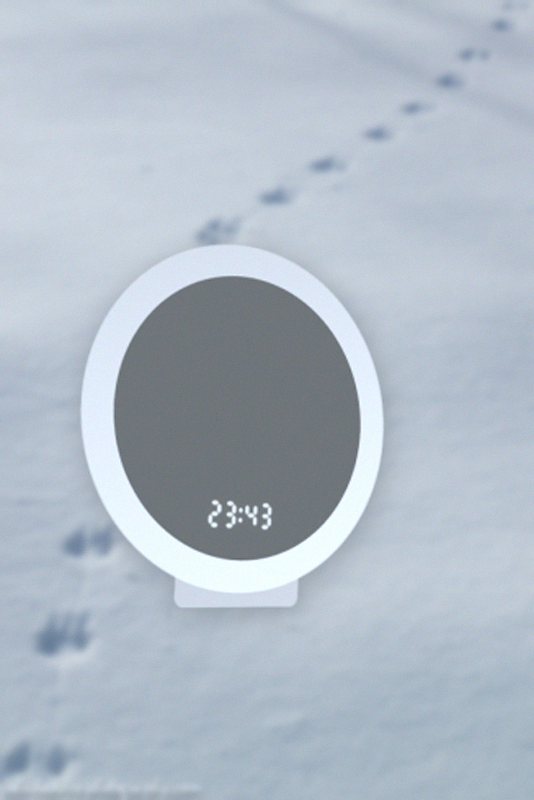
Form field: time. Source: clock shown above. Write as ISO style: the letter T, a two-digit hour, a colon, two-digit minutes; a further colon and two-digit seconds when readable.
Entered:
T23:43
